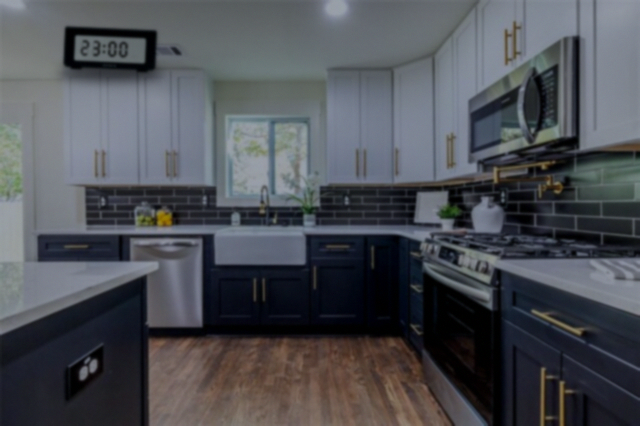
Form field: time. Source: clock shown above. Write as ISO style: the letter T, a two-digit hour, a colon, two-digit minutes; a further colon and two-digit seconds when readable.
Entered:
T23:00
